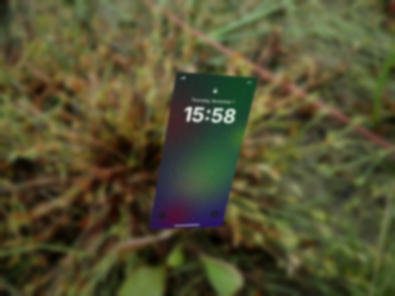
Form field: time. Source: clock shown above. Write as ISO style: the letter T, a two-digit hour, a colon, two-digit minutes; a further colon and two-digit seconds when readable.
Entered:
T15:58
